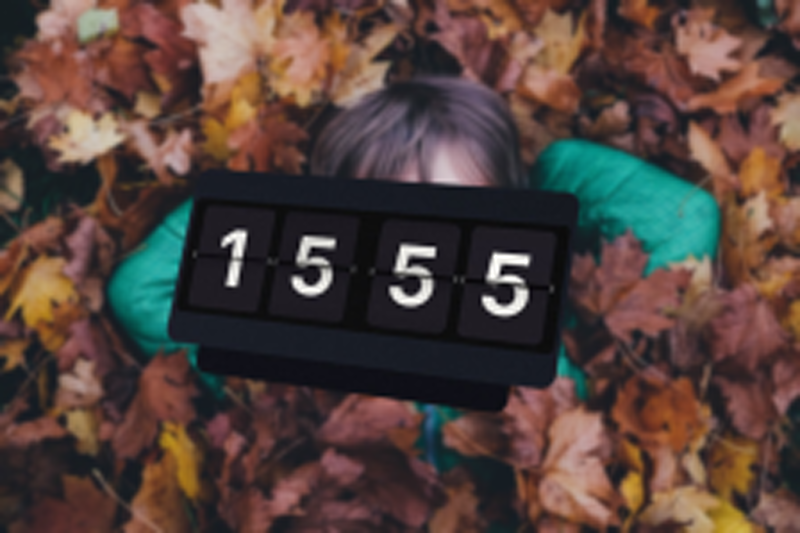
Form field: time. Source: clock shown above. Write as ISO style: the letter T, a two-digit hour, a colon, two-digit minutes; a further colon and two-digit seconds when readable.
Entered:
T15:55
